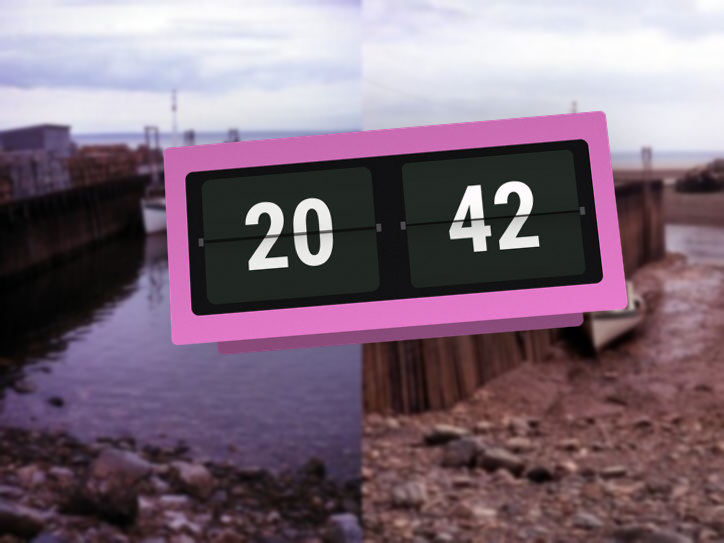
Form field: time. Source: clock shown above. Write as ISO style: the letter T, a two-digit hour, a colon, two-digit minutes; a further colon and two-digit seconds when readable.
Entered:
T20:42
